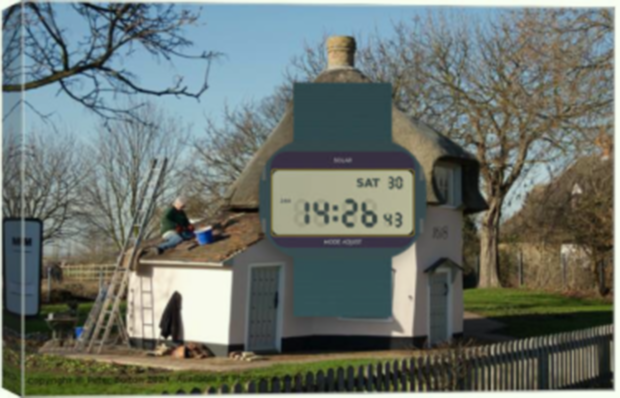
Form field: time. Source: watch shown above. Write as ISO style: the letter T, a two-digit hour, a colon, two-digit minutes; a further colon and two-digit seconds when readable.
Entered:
T14:26:43
